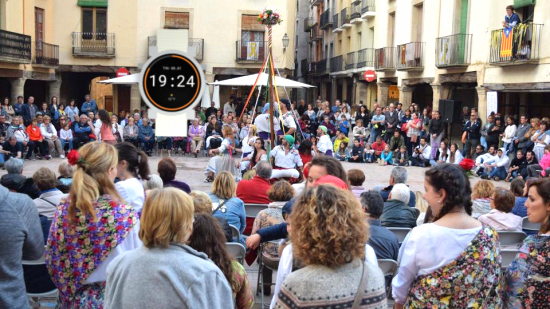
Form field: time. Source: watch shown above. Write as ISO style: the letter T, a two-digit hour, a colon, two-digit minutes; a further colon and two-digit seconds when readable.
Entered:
T19:24
